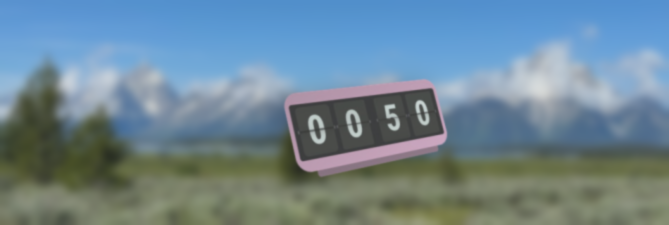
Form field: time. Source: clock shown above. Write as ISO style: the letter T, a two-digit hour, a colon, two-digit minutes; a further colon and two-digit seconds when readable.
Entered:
T00:50
